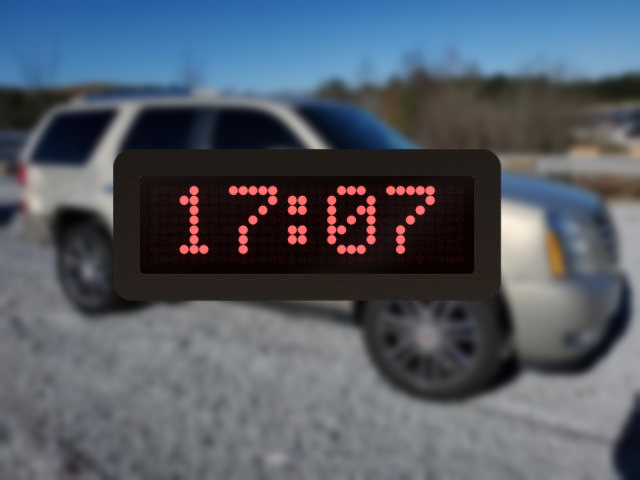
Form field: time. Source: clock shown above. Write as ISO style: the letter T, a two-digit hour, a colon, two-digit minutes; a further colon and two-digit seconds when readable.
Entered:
T17:07
